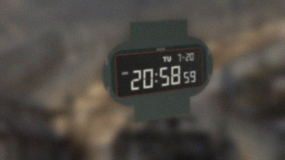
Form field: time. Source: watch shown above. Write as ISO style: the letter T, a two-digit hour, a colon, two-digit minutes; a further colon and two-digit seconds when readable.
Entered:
T20:58:59
